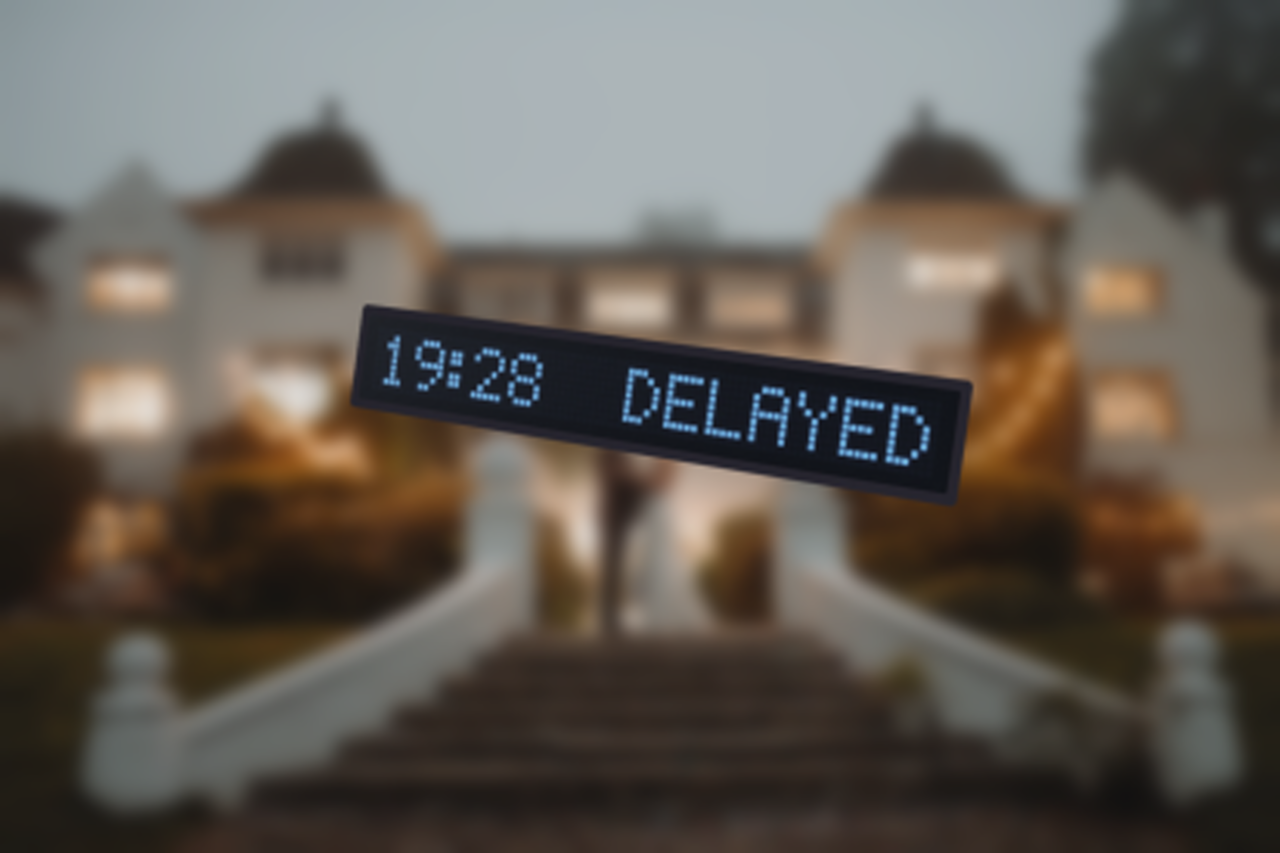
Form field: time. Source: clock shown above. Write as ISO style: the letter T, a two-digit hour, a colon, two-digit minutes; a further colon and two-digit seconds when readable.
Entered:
T19:28
